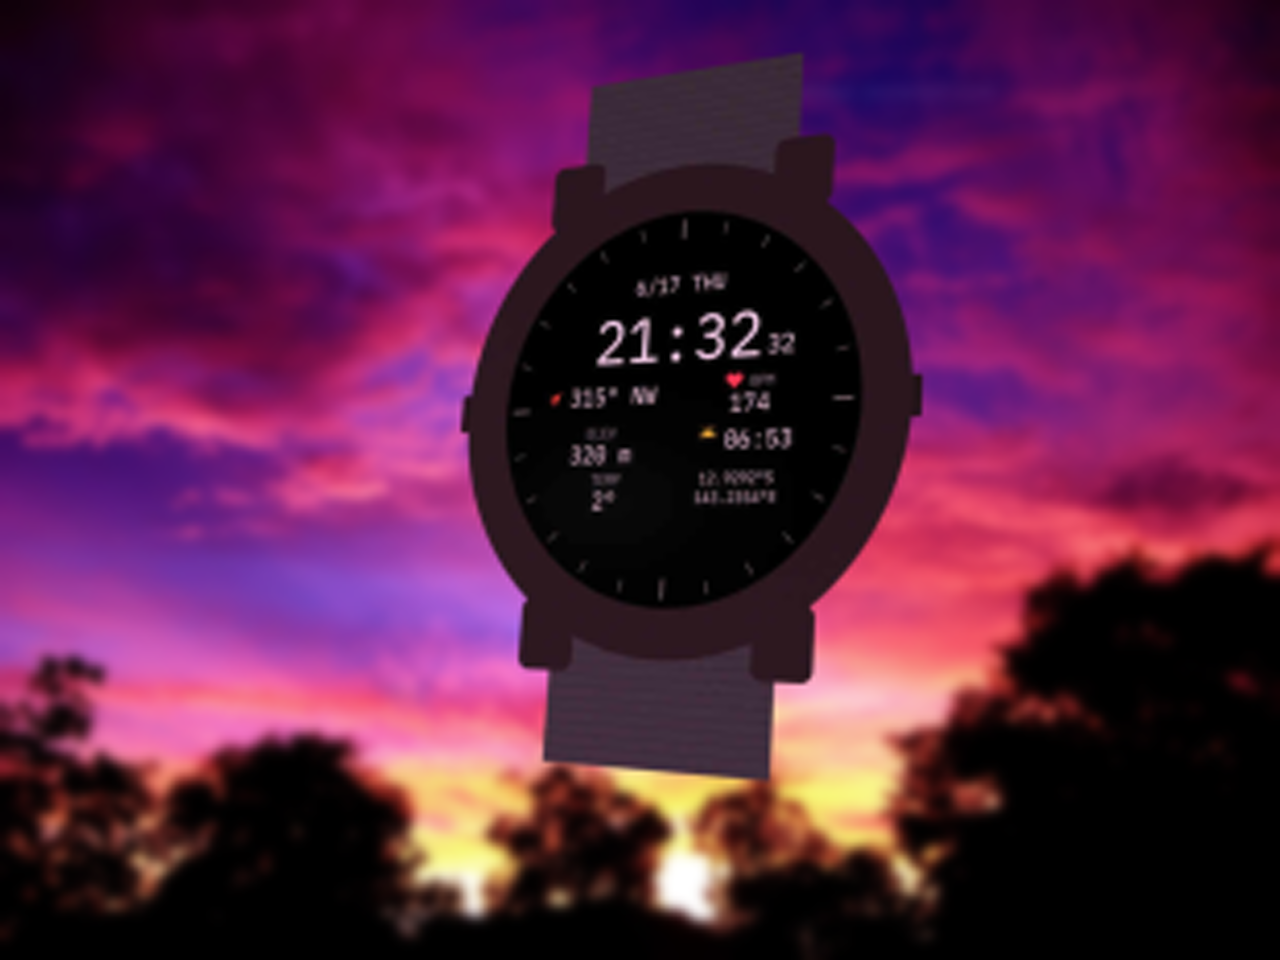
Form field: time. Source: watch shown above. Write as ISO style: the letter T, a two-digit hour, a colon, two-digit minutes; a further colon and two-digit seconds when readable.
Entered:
T21:32
